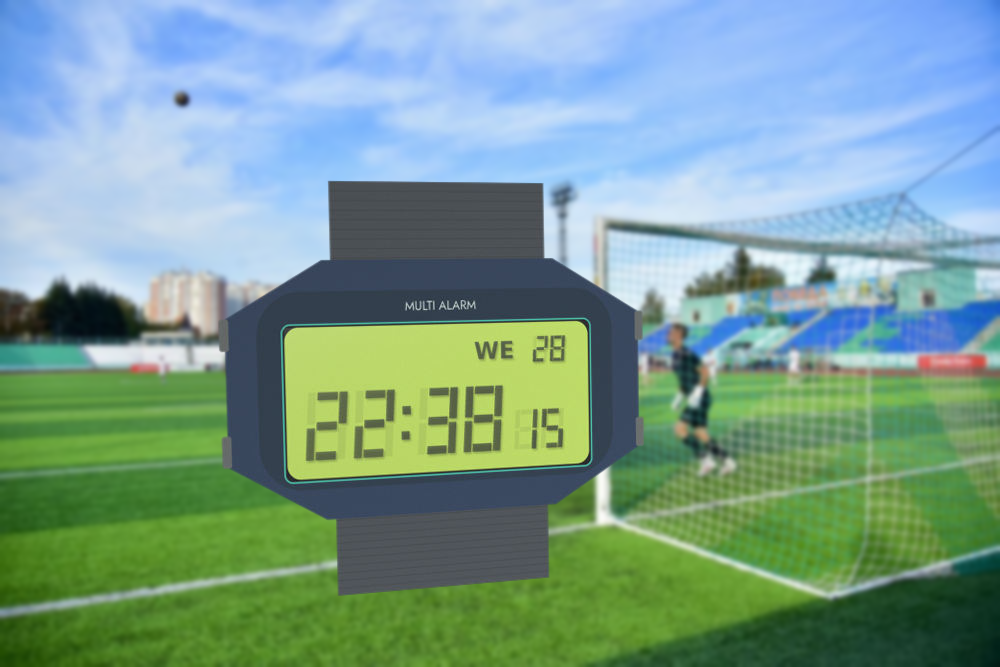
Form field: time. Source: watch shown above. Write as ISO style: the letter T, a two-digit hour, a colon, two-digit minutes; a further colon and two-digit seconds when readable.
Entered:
T22:38:15
